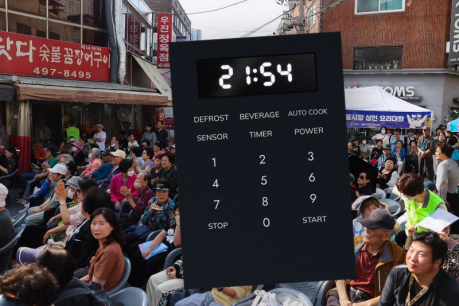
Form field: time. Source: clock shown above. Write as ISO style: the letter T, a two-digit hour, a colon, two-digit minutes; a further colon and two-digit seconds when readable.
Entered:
T21:54
